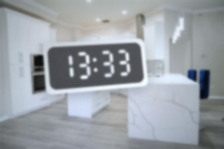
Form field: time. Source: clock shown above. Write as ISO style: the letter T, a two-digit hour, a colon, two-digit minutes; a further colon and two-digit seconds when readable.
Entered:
T13:33
